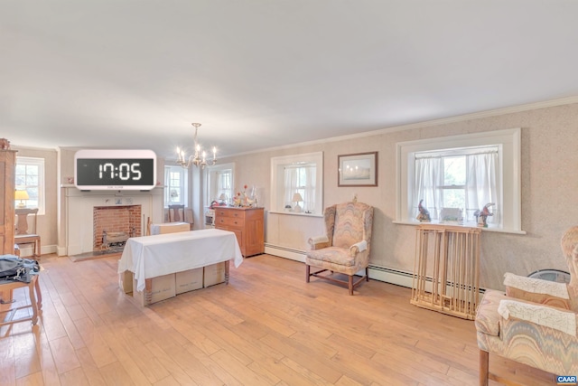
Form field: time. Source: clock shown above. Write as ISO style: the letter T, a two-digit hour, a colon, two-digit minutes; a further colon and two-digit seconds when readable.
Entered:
T17:05
